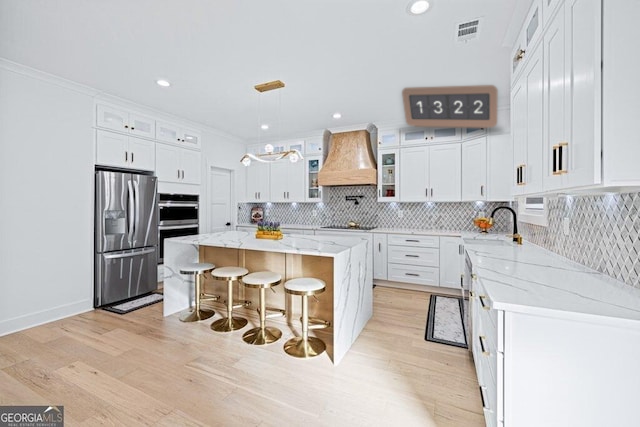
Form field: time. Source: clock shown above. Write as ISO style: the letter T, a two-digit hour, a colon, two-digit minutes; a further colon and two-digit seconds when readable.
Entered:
T13:22
